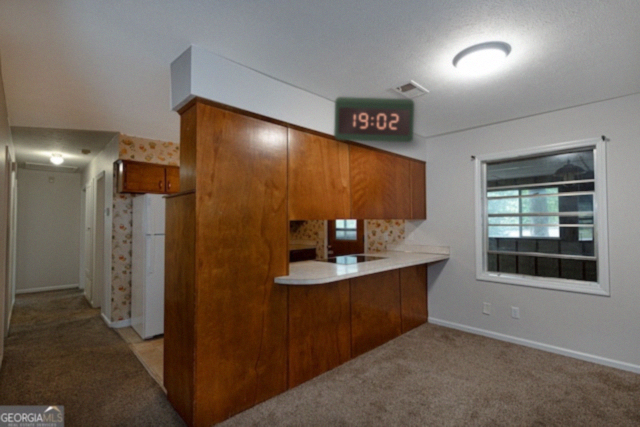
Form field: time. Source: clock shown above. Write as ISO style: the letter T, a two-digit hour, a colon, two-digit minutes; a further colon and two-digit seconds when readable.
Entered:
T19:02
